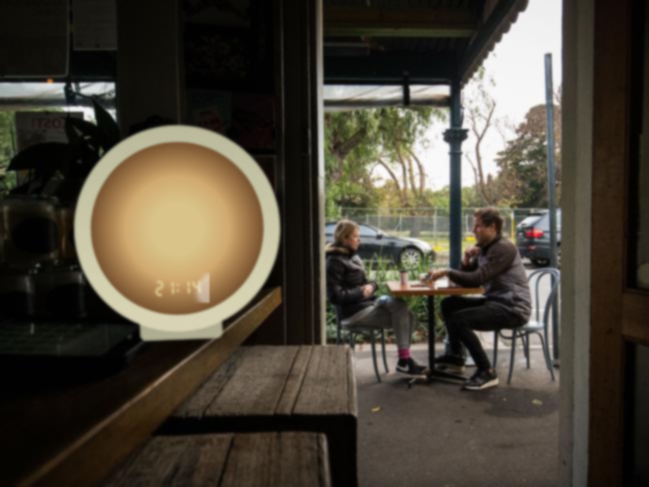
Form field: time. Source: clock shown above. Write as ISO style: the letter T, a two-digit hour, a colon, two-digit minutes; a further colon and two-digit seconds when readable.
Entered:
T21:14
